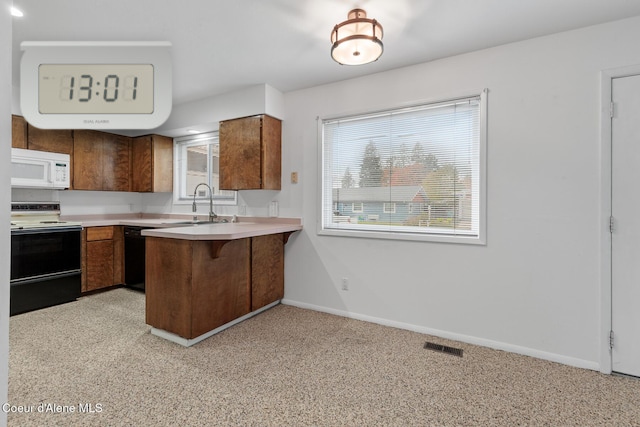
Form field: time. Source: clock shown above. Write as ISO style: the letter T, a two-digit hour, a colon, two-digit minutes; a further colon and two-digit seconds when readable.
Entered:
T13:01
